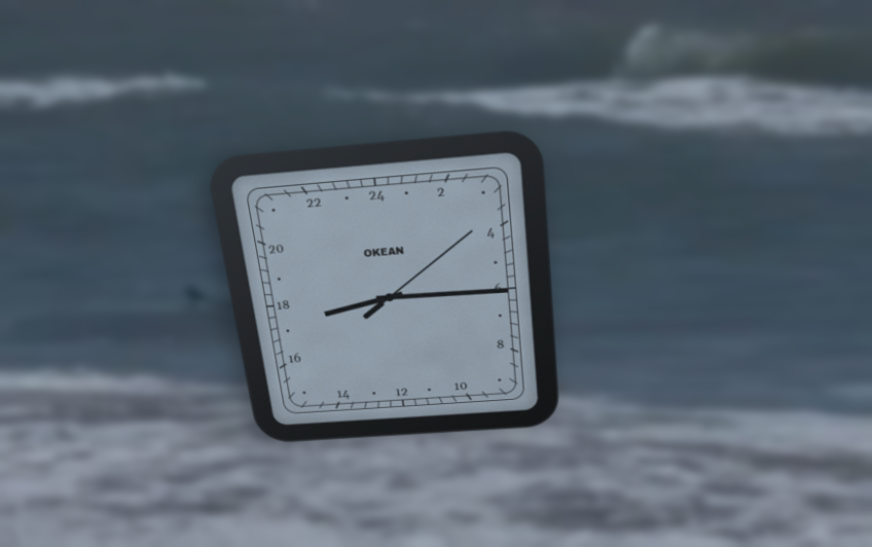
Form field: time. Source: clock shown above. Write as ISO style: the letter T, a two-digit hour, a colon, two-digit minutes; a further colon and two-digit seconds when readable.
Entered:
T17:15:09
